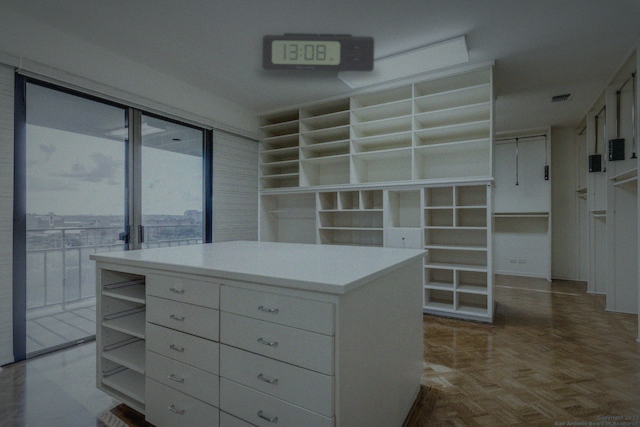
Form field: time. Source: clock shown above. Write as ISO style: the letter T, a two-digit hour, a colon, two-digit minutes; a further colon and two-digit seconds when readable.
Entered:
T13:08
